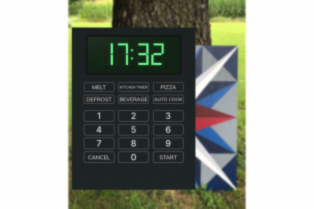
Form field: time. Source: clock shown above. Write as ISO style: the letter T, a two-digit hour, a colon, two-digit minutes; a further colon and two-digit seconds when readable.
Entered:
T17:32
